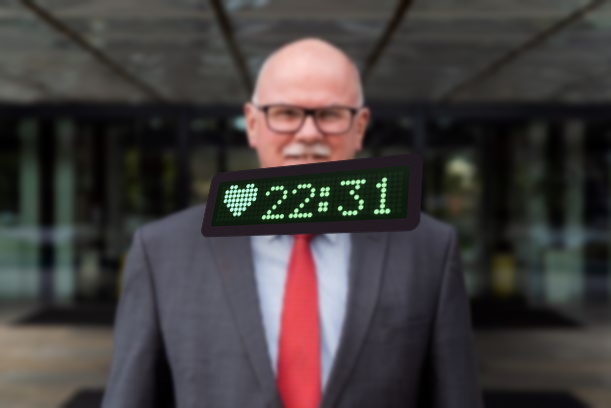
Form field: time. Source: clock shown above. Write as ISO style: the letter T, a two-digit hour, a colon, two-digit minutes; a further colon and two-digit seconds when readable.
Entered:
T22:31
